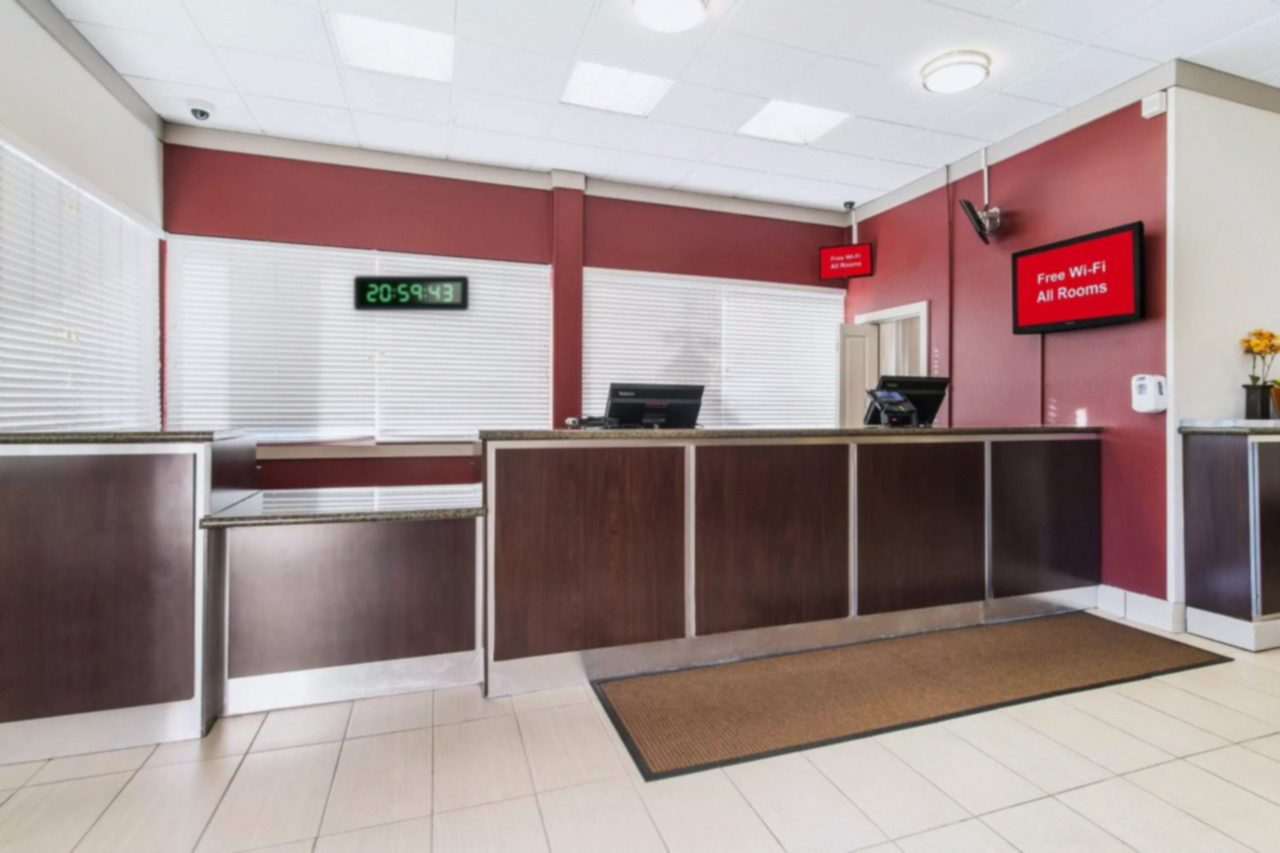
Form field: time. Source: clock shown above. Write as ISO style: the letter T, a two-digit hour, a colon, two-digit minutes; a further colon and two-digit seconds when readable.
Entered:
T20:59:43
